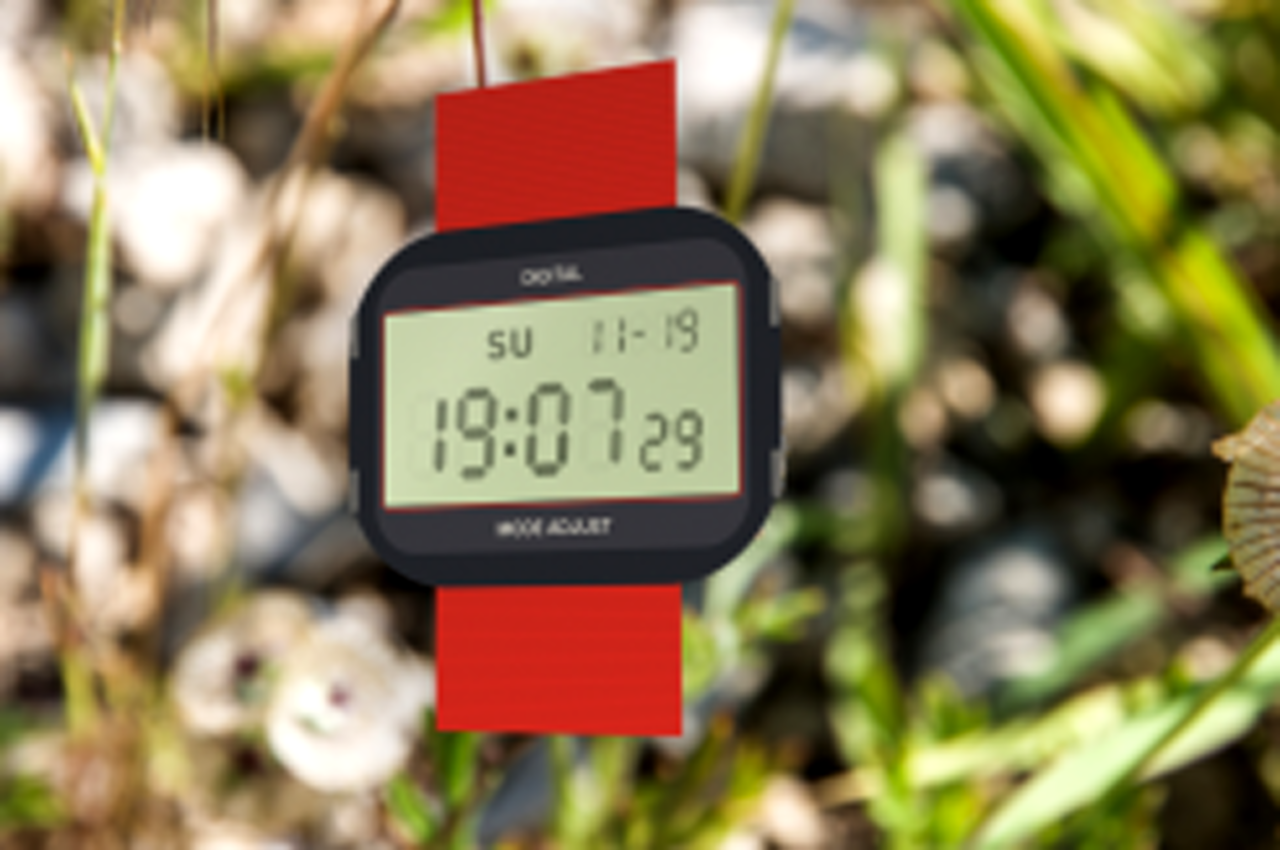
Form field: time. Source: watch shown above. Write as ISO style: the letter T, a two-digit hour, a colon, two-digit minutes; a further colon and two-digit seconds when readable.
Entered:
T19:07:29
